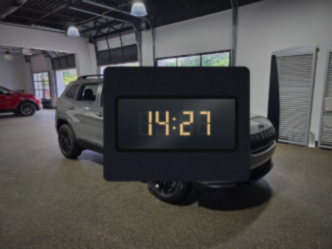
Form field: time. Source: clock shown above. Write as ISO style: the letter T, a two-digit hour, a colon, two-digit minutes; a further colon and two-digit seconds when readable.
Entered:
T14:27
